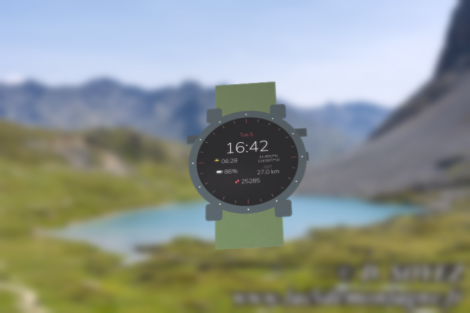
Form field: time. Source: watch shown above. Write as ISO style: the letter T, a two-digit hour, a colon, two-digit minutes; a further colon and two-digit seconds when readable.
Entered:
T16:42
